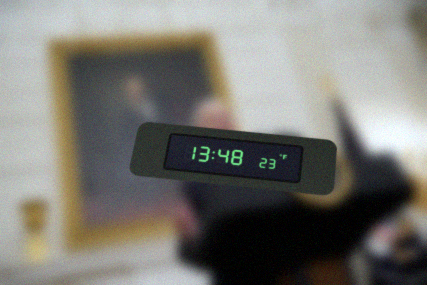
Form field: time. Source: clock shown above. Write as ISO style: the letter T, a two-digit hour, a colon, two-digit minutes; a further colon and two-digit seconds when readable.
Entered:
T13:48
